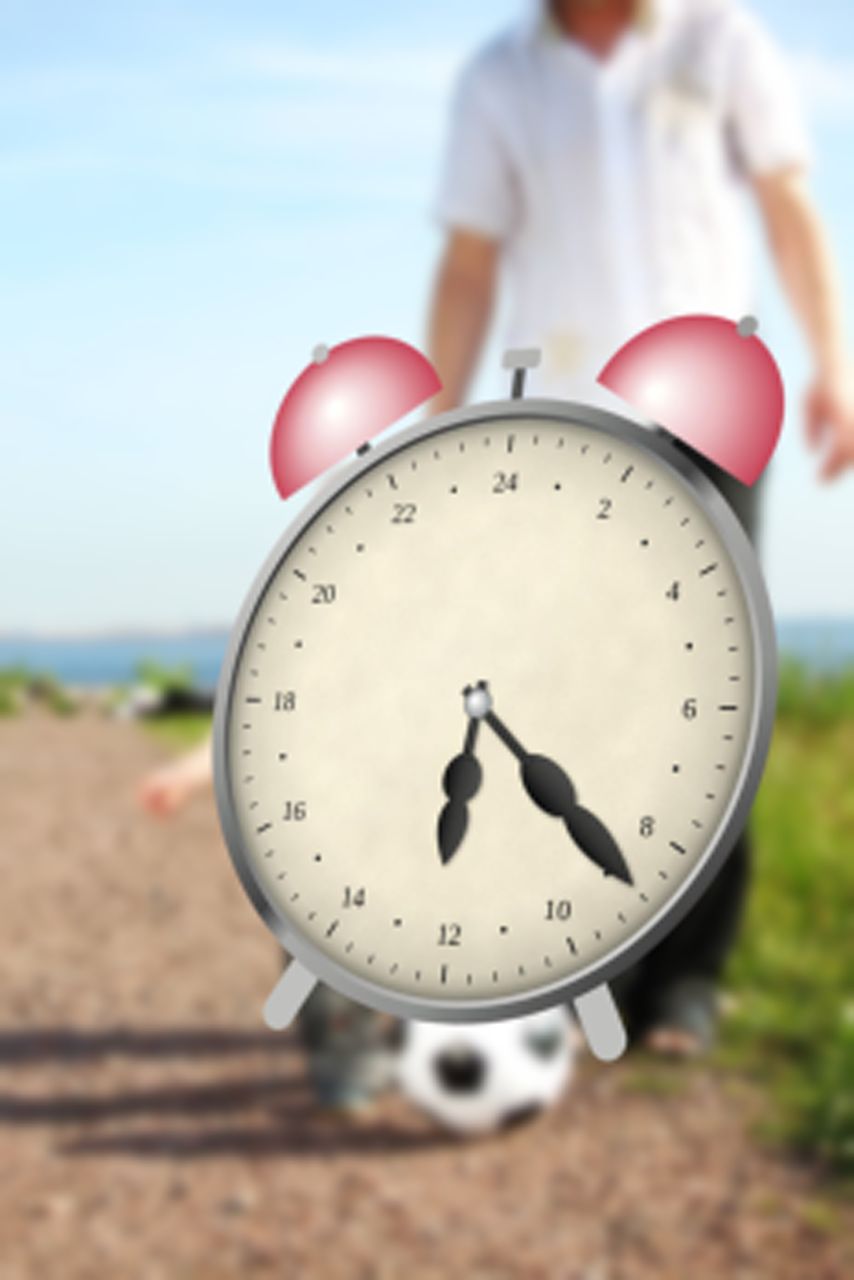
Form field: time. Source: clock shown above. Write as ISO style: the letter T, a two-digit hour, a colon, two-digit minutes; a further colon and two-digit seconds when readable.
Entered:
T12:22
